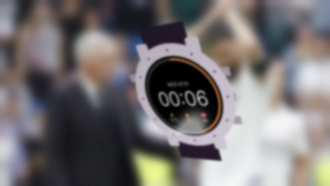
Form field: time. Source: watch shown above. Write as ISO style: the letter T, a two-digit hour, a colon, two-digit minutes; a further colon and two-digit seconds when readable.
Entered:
T00:06
